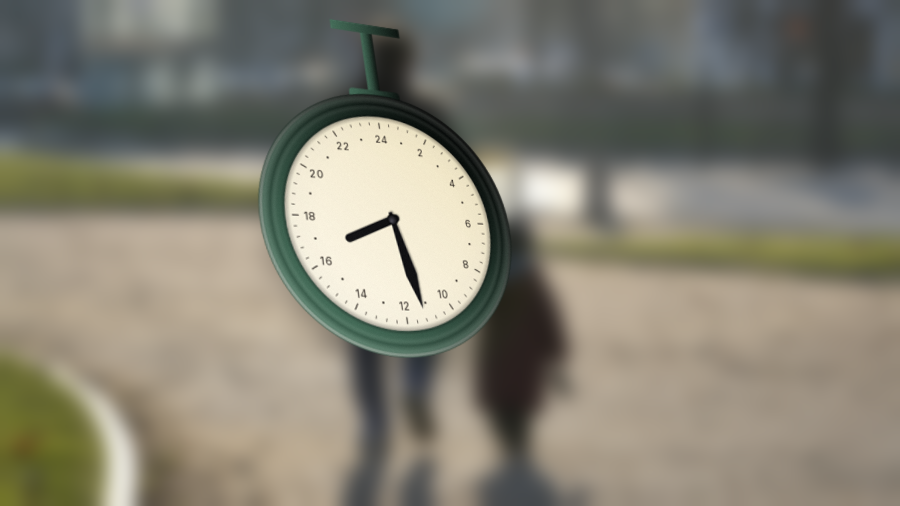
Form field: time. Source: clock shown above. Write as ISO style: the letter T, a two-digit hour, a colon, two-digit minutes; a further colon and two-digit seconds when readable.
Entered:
T16:28
